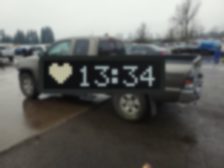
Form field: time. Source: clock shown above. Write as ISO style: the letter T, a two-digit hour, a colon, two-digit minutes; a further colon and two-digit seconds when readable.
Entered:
T13:34
